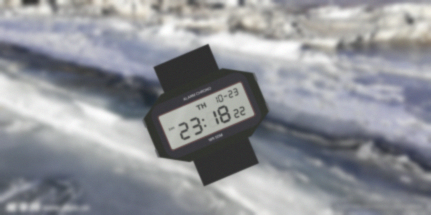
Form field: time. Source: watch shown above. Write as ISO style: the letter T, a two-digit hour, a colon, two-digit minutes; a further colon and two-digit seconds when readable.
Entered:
T23:18
